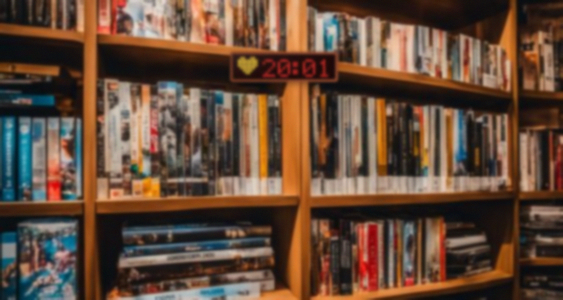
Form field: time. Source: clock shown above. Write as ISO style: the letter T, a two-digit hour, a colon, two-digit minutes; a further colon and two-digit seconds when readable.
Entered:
T20:01
